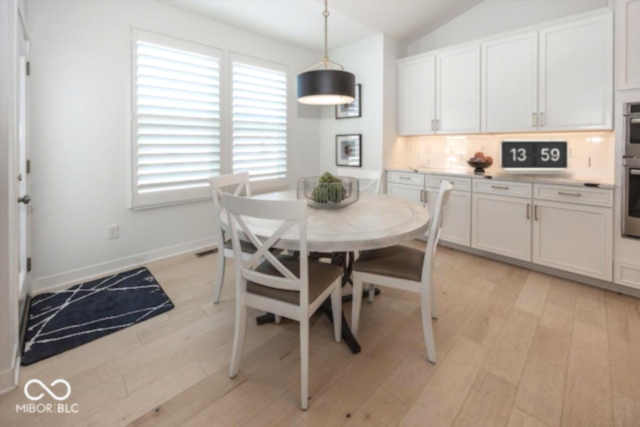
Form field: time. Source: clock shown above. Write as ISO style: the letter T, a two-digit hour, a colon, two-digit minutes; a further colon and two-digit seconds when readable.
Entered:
T13:59
